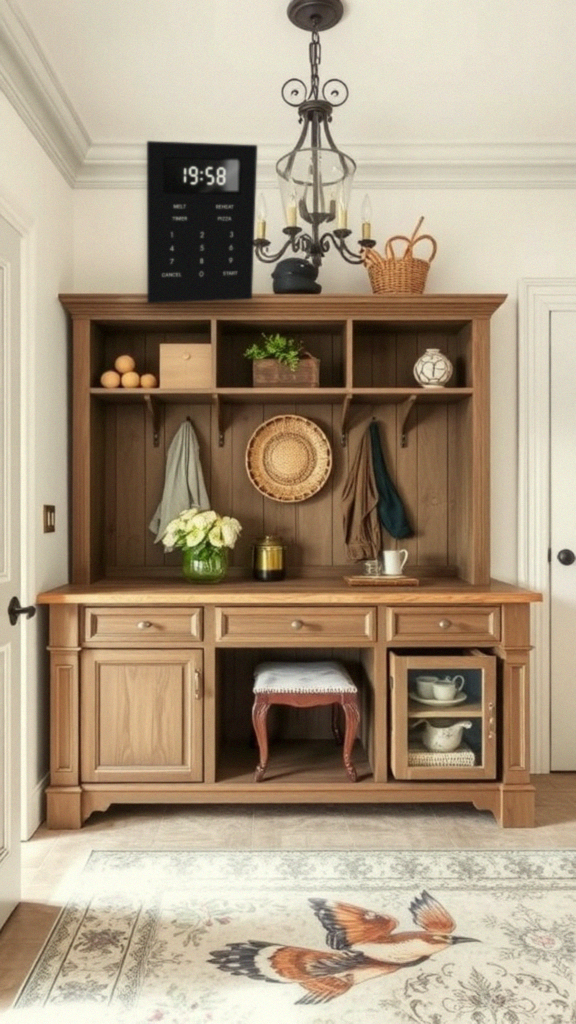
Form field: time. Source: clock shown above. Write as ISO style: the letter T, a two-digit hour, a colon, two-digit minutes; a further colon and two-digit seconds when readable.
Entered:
T19:58
